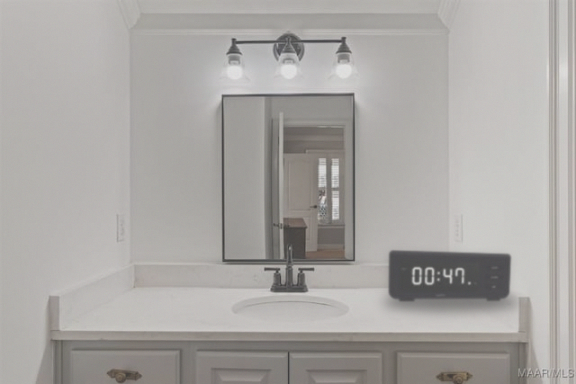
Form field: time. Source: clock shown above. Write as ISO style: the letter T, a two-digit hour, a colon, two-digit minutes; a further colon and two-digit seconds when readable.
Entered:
T00:47
